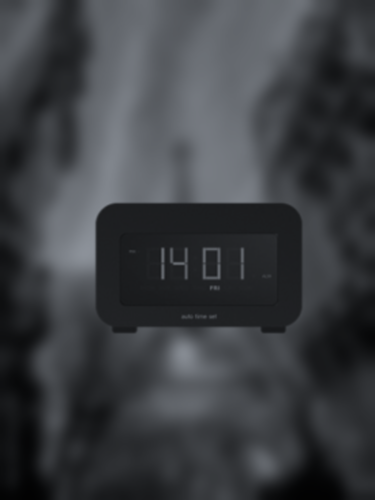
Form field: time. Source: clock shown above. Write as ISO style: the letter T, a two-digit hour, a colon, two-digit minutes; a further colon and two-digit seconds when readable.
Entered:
T14:01
